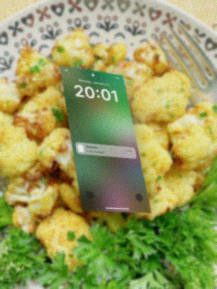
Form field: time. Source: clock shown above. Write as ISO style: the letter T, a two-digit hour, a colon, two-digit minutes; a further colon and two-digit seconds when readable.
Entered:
T20:01
